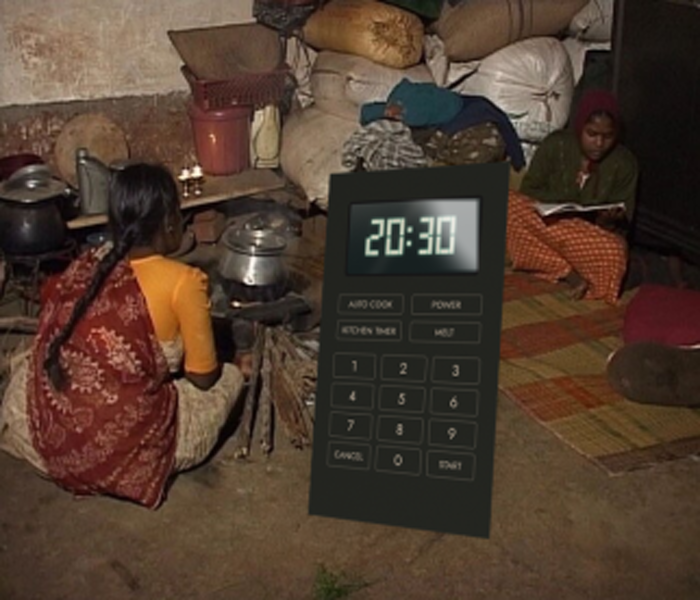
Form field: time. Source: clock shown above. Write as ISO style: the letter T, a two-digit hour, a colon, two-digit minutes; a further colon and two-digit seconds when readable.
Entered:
T20:30
